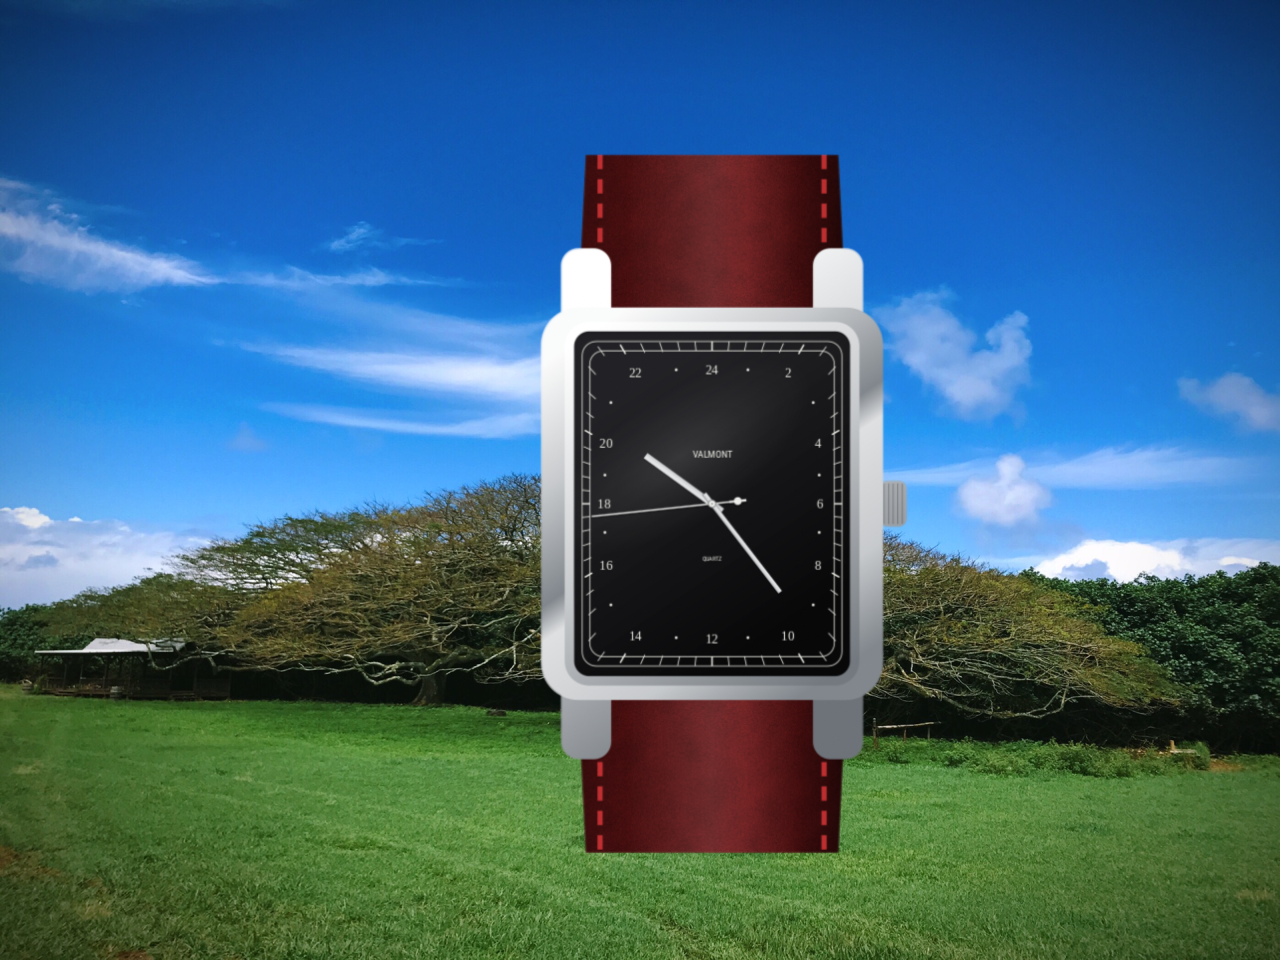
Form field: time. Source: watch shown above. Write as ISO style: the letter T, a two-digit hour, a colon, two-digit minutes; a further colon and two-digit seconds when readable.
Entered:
T20:23:44
